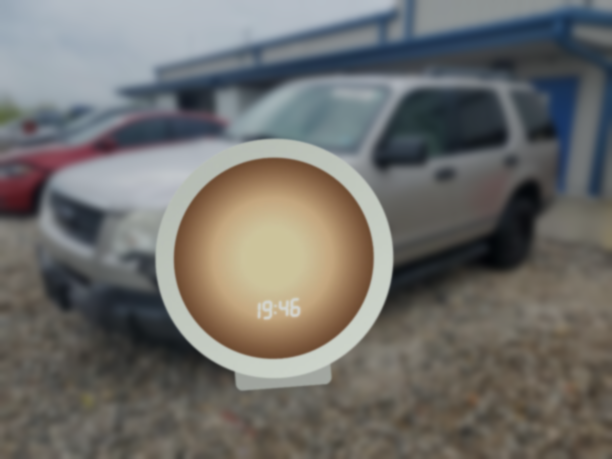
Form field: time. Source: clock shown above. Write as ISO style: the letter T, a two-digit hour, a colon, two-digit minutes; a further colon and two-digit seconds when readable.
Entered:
T19:46
